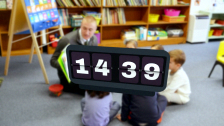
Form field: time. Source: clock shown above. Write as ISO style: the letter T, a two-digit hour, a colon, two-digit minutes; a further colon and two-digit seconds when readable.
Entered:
T14:39
